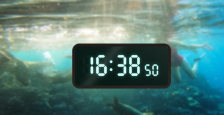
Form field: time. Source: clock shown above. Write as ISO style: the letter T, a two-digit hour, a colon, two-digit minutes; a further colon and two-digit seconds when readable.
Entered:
T16:38:50
